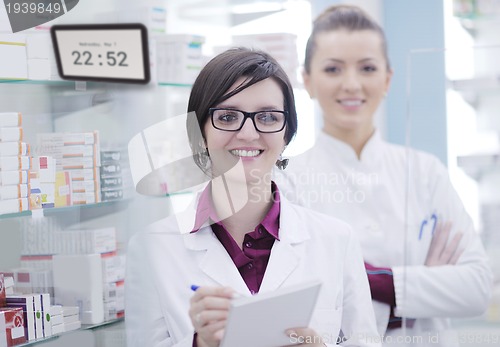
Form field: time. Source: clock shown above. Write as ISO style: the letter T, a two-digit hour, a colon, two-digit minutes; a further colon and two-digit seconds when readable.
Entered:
T22:52
